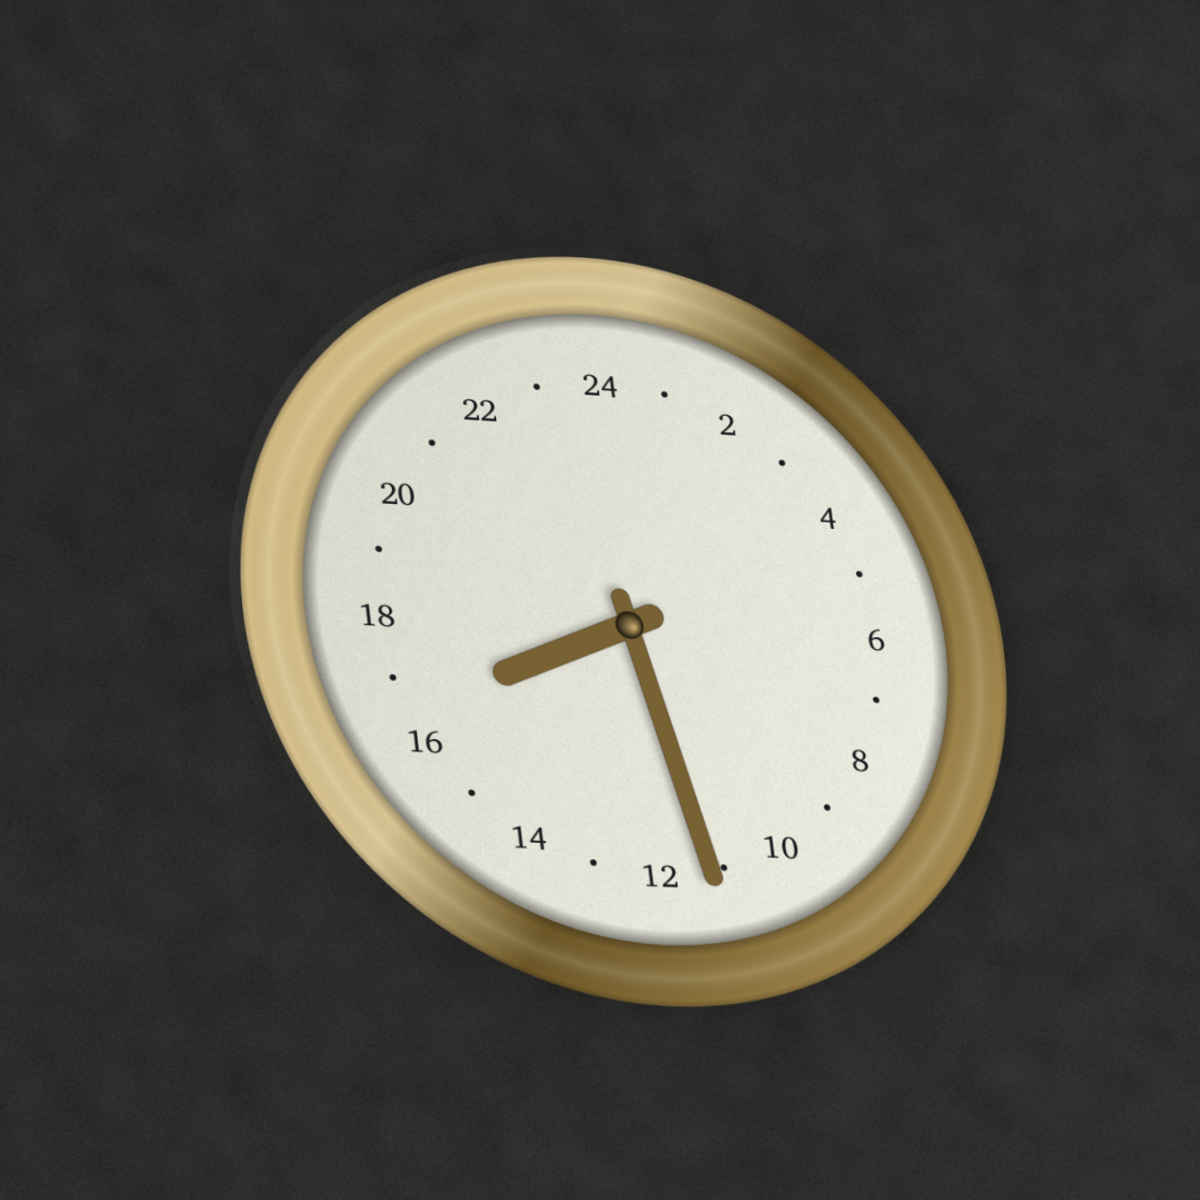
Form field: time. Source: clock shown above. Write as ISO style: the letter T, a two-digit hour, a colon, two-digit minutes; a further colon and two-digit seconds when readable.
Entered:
T16:28
